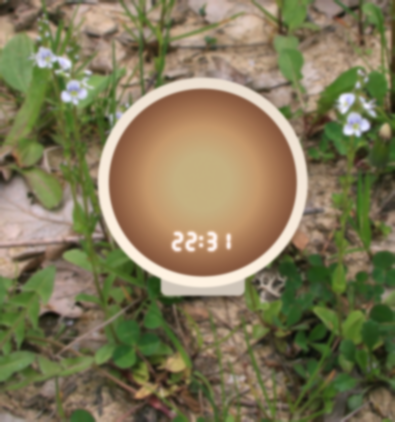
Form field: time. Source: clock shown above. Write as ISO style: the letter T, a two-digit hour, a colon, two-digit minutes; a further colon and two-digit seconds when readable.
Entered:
T22:31
